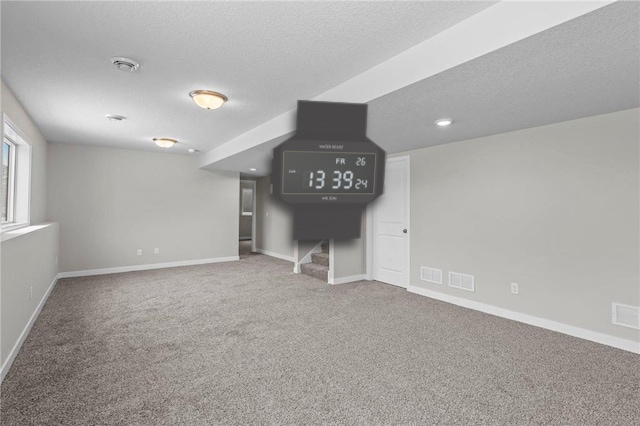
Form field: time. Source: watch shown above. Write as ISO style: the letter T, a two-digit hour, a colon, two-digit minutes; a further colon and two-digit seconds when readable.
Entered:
T13:39:24
